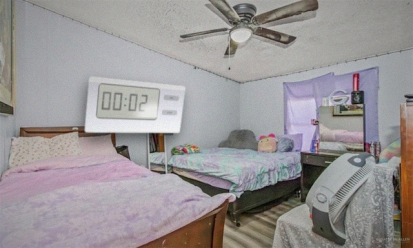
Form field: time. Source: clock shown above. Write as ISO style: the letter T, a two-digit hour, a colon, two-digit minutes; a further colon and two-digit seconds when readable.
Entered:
T00:02
